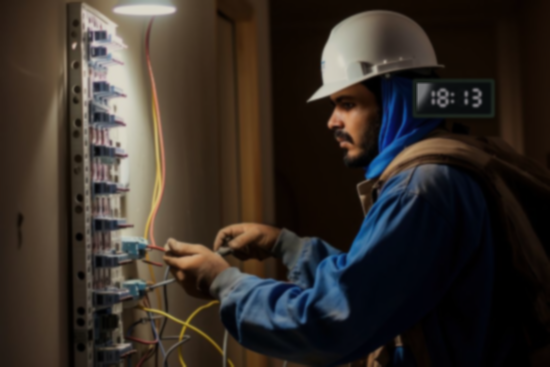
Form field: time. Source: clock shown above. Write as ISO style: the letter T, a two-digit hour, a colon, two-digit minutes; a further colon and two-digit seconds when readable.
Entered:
T18:13
